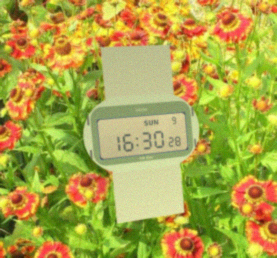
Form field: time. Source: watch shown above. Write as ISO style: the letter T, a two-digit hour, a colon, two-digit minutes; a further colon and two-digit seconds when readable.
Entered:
T16:30:28
